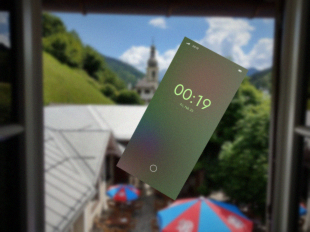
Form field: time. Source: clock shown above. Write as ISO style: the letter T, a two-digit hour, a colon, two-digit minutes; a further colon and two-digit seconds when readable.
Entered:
T00:19
